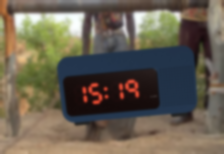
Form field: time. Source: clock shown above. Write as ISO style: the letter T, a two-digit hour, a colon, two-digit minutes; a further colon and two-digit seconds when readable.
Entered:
T15:19
